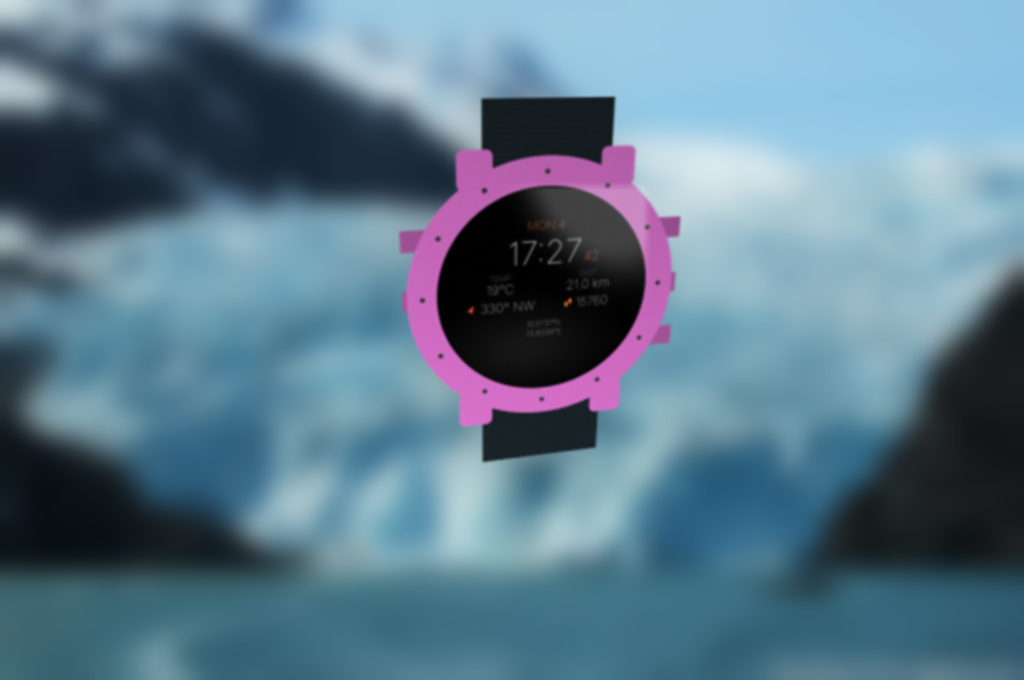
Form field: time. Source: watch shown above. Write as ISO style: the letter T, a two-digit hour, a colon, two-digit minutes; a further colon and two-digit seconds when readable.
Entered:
T17:27
